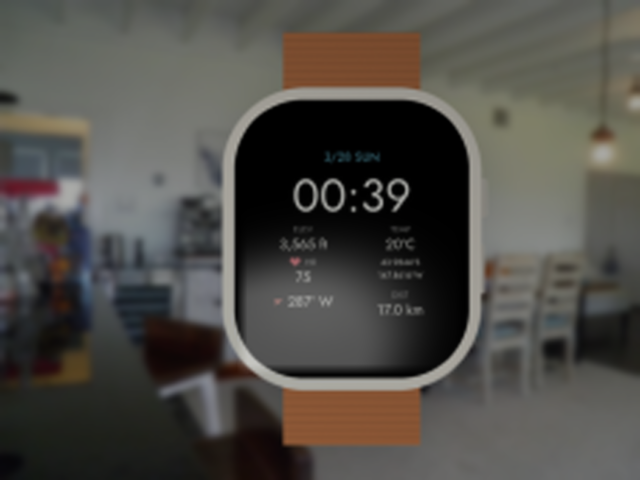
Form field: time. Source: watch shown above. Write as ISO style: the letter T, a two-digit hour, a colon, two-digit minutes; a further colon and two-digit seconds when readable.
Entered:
T00:39
